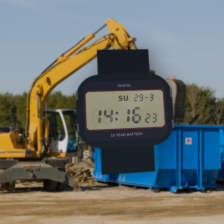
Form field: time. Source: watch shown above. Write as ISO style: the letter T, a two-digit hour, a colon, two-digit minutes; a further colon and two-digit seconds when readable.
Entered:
T14:16:23
